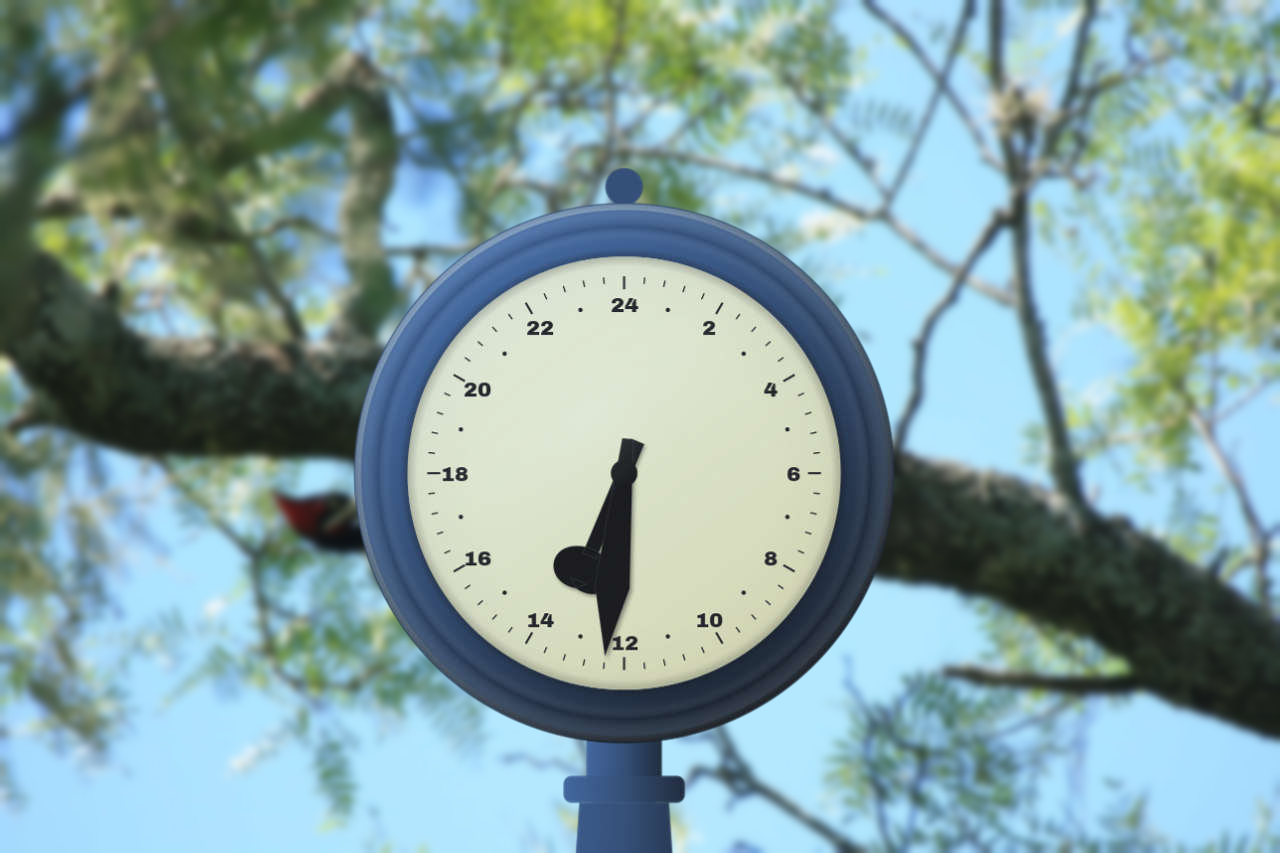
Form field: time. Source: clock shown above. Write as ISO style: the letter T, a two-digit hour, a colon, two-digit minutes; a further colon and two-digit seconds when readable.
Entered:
T13:31
